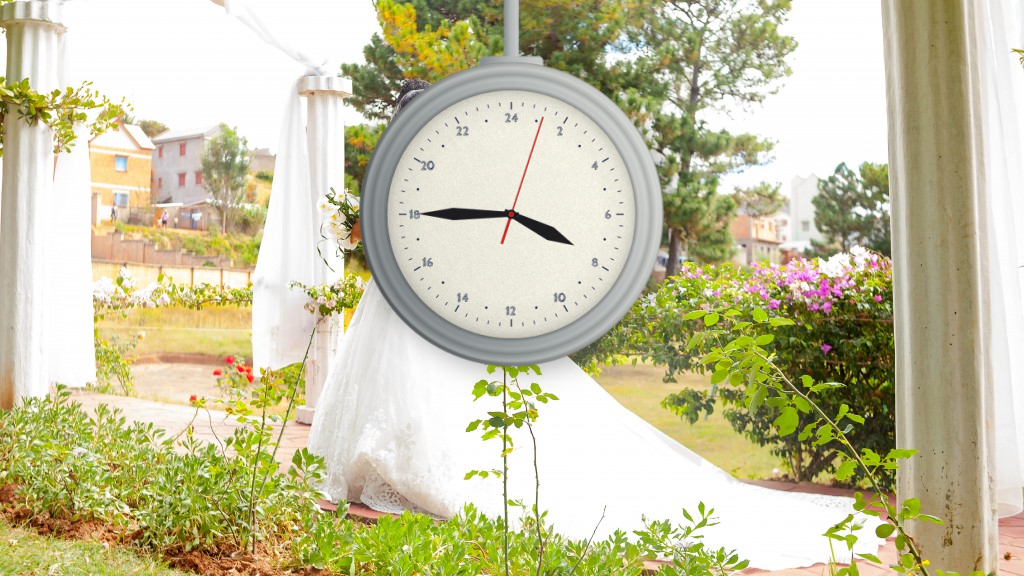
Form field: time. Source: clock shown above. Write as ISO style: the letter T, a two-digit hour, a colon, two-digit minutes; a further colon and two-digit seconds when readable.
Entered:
T07:45:03
